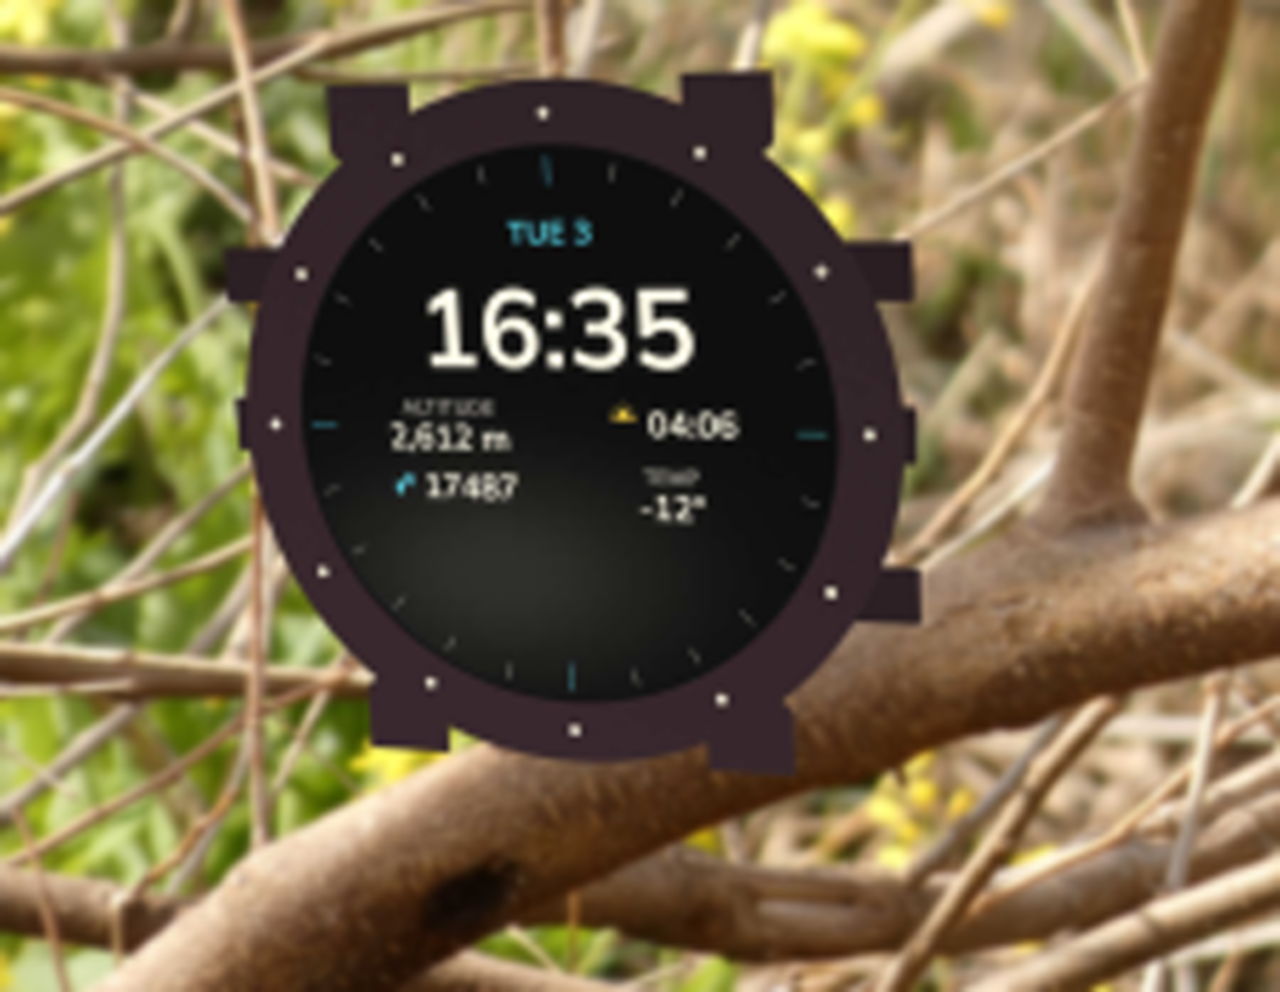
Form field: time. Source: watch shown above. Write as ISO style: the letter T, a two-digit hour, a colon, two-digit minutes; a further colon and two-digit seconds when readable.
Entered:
T16:35
